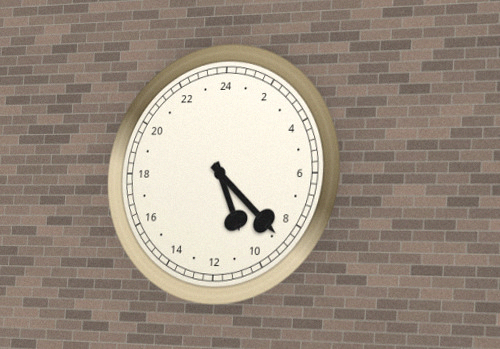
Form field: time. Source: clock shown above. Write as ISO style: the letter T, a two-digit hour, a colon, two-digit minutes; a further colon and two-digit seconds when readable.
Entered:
T10:22
